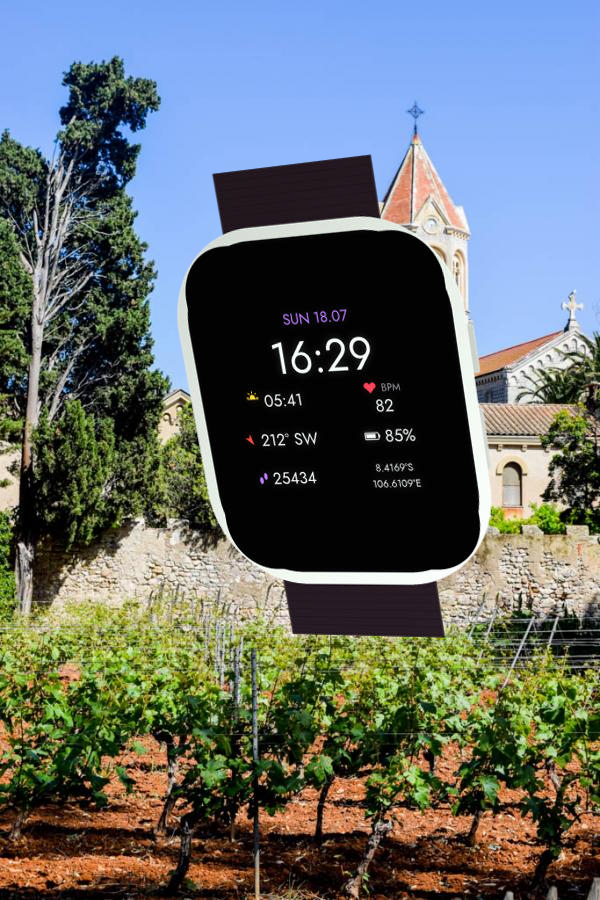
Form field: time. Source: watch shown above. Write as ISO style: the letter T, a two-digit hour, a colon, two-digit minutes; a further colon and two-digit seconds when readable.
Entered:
T16:29
